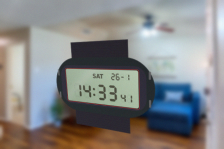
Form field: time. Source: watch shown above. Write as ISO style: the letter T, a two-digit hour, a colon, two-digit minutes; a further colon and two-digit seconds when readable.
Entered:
T14:33:41
